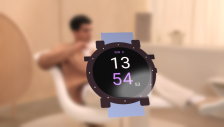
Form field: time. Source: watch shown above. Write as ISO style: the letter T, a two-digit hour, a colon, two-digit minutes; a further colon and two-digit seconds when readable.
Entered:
T13:54
